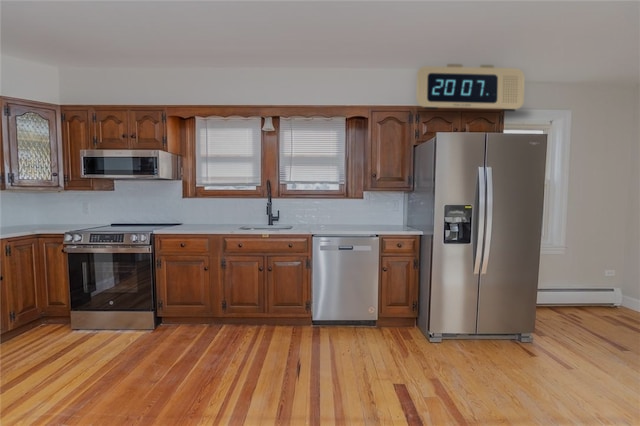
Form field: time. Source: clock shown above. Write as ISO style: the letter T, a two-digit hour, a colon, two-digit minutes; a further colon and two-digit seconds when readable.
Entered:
T20:07
